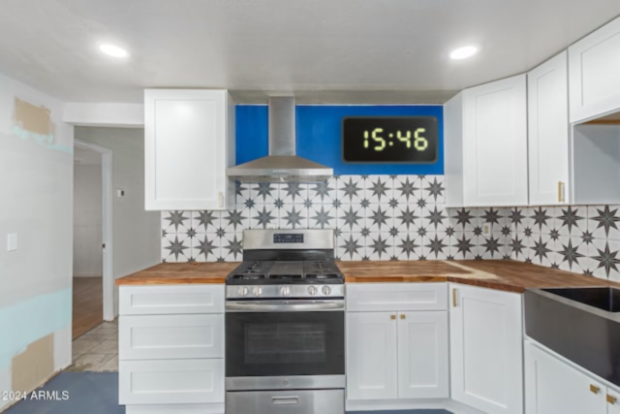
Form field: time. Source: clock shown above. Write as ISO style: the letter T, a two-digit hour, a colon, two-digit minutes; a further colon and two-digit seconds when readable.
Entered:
T15:46
